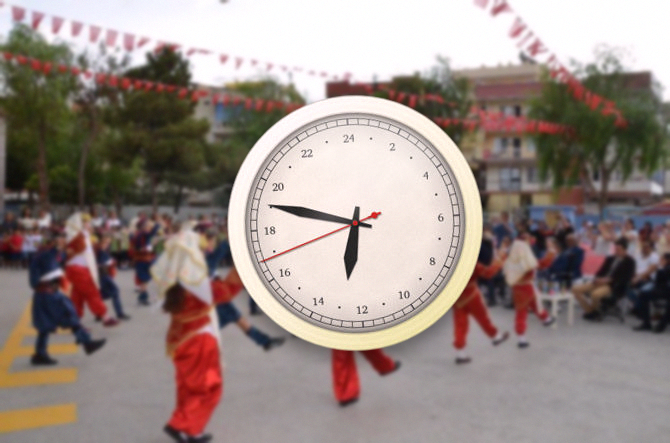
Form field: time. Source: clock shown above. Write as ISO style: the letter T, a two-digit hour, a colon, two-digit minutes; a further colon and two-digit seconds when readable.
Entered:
T12:47:42
